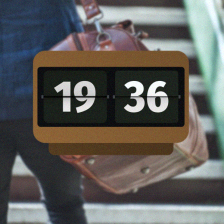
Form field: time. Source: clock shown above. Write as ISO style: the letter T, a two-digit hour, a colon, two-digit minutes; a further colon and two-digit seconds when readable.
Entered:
T19:36
